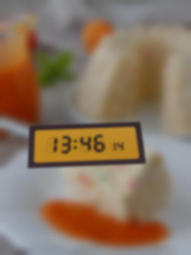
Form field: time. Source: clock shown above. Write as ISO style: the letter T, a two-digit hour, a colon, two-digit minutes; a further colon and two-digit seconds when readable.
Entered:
T13:46
